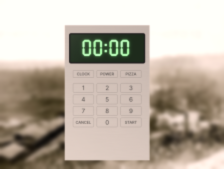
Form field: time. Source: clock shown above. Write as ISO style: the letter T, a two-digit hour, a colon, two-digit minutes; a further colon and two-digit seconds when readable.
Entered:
T00:00
